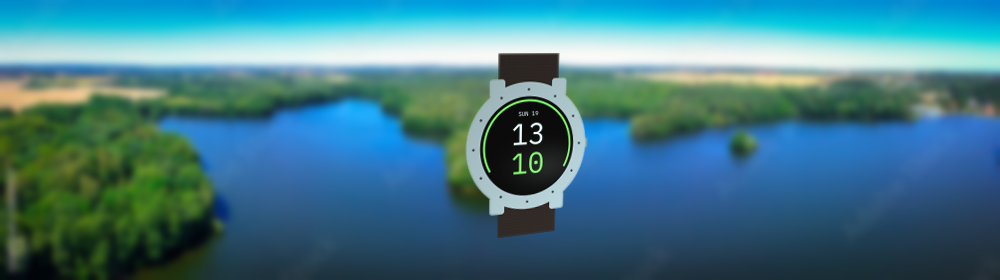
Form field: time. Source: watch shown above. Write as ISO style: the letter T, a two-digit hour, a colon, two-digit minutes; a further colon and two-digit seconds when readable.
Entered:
T13:10
